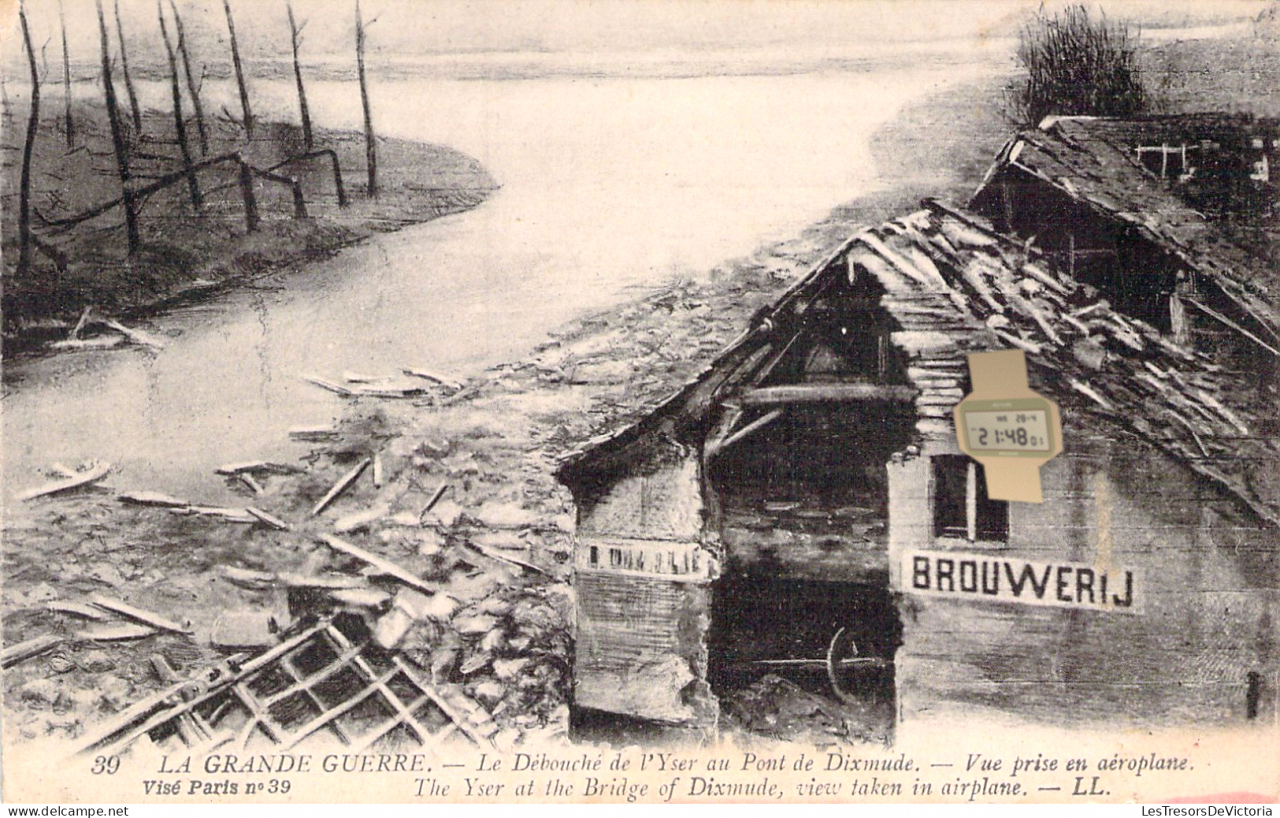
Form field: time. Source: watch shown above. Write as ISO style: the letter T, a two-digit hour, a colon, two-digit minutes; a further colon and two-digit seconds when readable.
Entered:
T21:48
